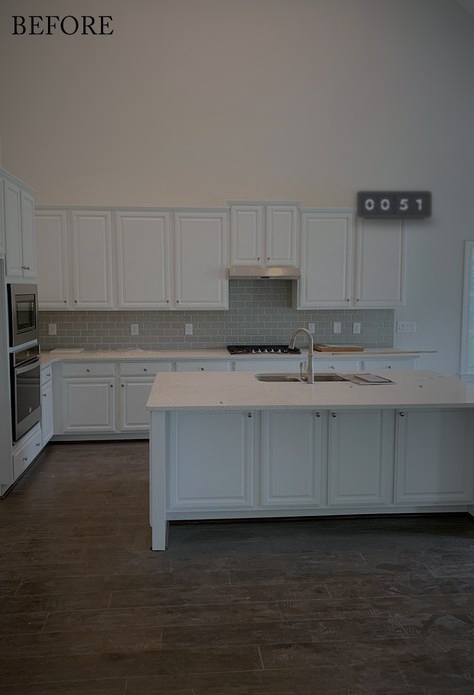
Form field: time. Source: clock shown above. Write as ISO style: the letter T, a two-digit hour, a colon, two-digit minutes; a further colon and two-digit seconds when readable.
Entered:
T00:51
